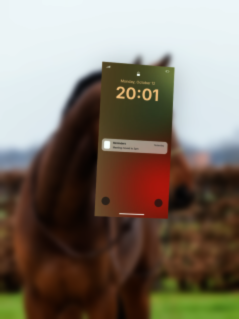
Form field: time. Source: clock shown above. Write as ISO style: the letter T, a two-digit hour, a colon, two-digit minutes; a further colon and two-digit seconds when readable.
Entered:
T20:01
